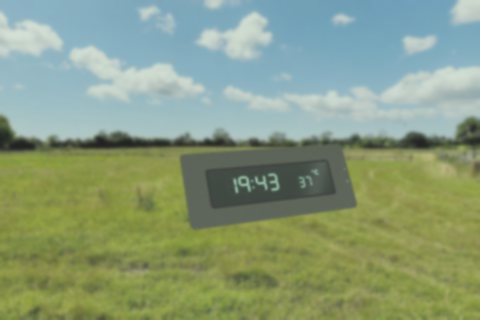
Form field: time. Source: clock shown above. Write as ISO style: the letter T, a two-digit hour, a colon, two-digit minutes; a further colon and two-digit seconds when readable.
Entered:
T19:43
